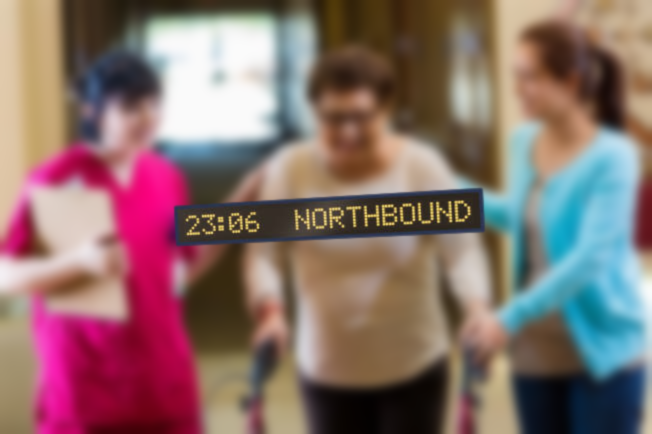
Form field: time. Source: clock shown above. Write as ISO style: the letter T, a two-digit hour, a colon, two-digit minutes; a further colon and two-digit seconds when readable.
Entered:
T23:06
